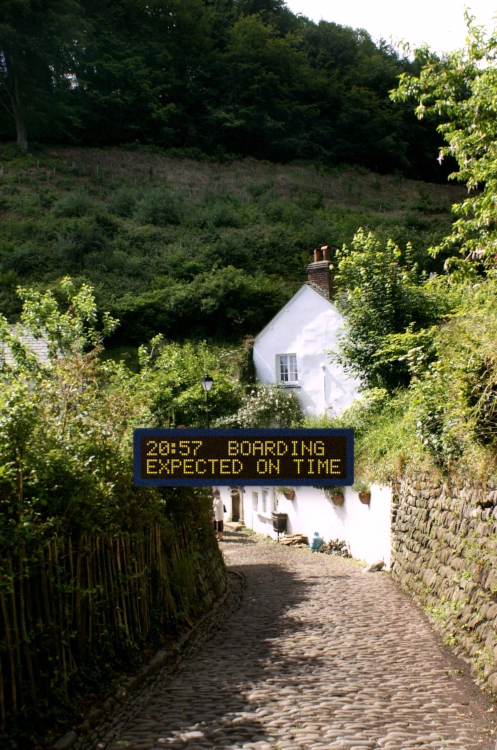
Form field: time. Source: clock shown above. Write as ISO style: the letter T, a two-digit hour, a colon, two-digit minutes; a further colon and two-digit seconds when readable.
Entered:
T20:57
